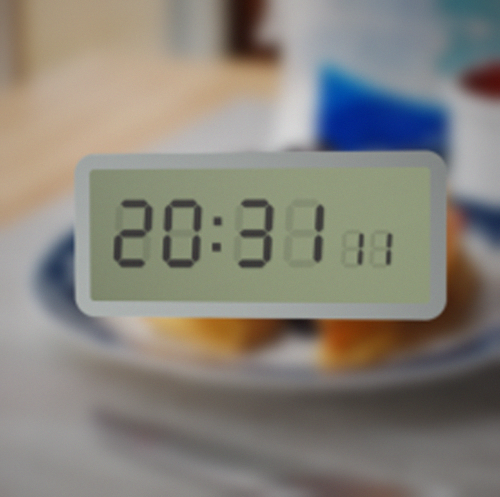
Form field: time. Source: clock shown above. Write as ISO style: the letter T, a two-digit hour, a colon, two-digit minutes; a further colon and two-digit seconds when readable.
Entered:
T20:31:11
